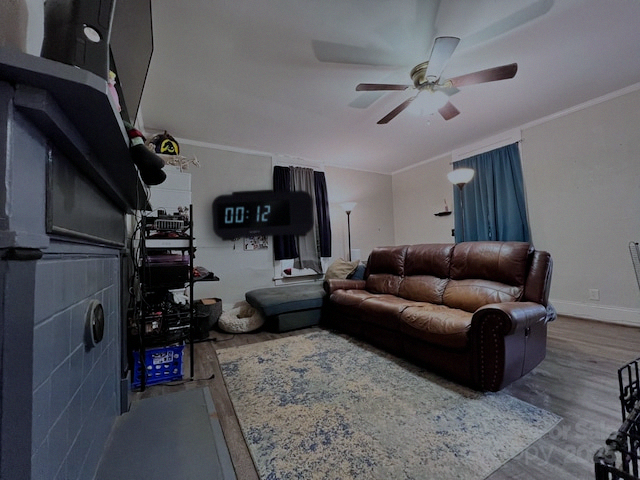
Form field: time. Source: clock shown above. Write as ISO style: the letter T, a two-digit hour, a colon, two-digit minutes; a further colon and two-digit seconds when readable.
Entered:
T00:12
